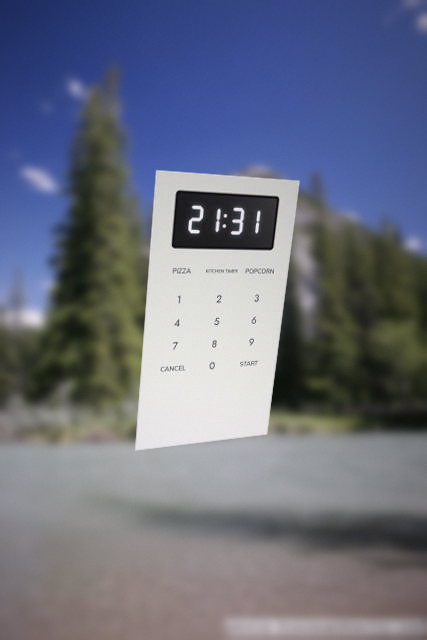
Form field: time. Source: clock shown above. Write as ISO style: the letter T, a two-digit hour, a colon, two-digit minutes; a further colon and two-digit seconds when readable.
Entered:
T21:31
